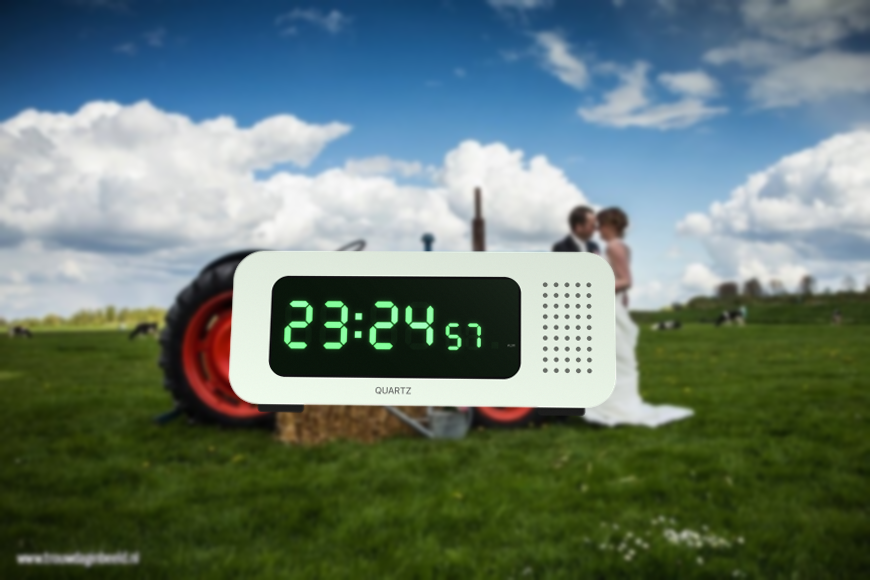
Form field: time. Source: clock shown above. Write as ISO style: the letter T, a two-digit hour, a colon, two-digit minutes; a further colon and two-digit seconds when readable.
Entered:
T23:24:57
